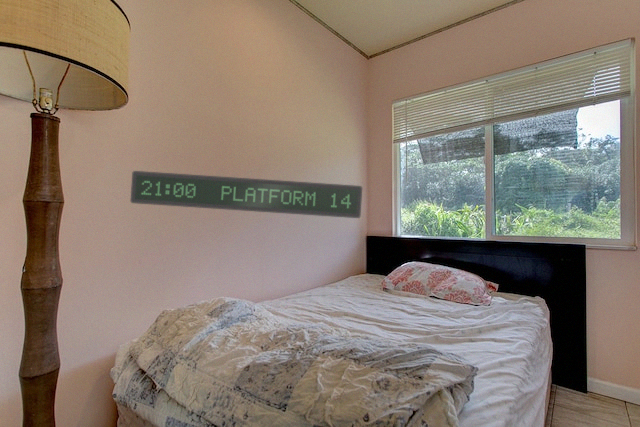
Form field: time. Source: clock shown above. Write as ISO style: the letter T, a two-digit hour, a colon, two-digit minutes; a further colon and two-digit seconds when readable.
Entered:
T21:00
